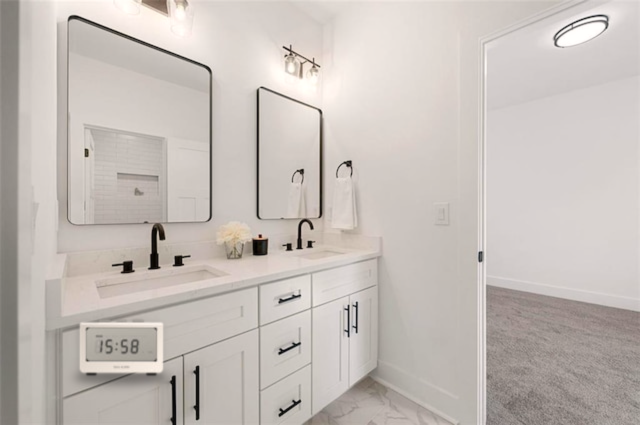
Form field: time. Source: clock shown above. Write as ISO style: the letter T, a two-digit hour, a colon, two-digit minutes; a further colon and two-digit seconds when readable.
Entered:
T15:58
